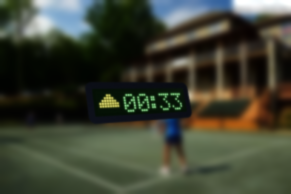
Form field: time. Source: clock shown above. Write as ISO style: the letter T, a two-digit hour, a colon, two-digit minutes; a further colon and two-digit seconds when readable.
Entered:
T00:33
